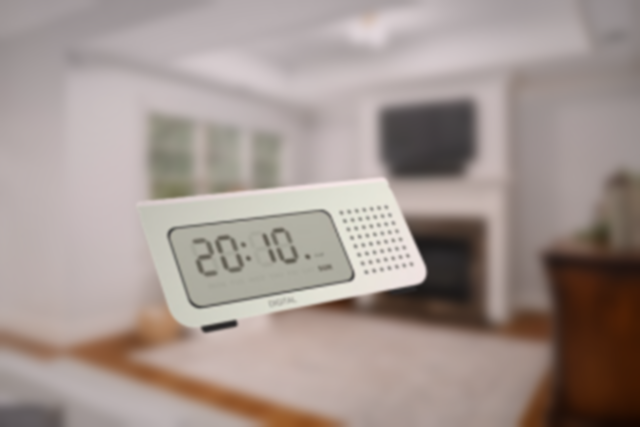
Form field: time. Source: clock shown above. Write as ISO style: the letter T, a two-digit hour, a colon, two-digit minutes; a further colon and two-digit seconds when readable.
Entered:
T20:10
